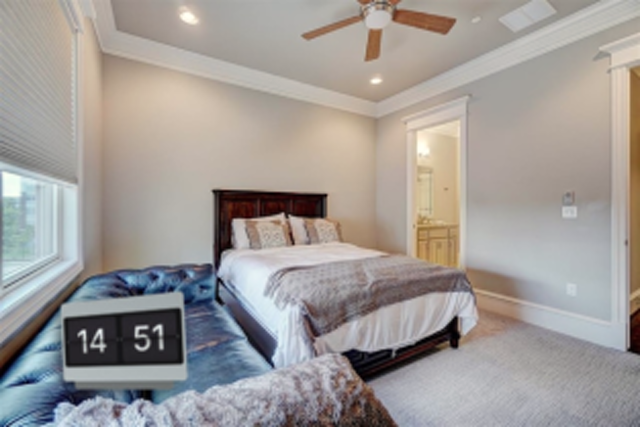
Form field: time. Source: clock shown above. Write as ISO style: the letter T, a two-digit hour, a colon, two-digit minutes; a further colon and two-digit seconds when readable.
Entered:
T14:51
